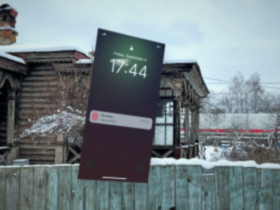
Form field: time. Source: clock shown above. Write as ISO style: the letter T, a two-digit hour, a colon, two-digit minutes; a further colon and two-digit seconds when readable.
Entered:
T17:44
